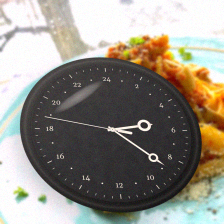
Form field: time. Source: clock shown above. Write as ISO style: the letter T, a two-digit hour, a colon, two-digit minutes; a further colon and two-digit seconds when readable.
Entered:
T05:21:47
